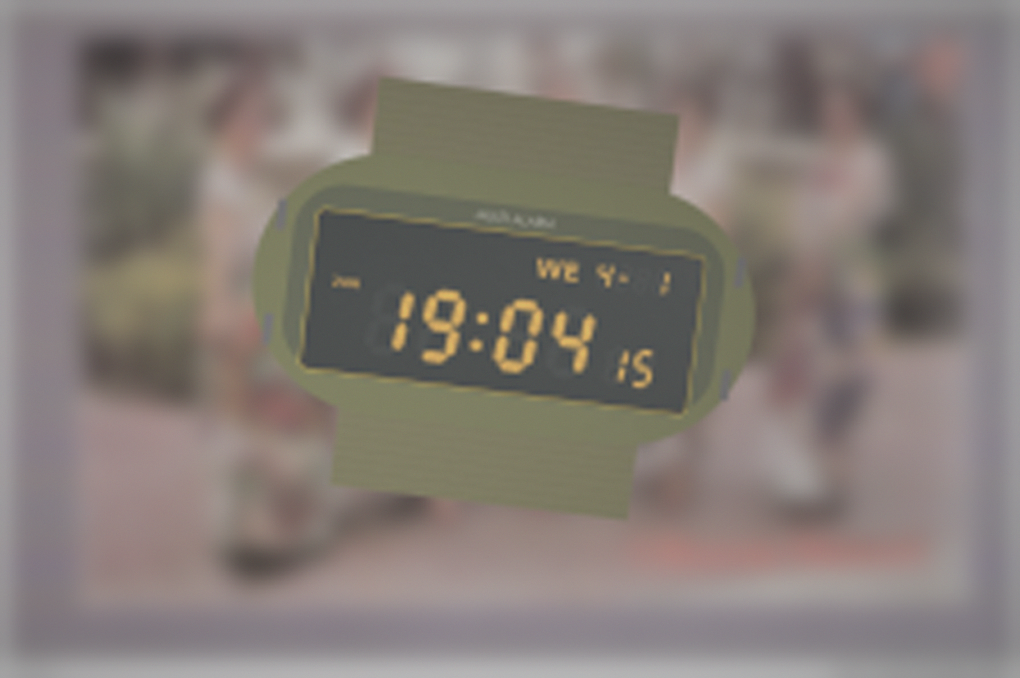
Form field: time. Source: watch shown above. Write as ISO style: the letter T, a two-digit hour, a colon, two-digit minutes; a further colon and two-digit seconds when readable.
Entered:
T19:04:15
